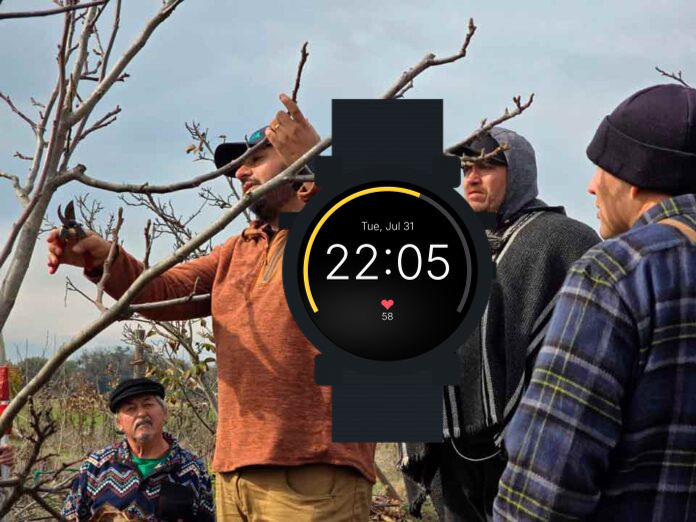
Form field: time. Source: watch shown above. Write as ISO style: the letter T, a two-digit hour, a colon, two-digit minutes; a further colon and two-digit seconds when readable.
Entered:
T22:05
